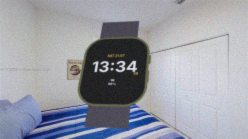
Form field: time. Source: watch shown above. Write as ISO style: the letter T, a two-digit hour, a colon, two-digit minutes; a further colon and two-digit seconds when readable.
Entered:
T13:34
